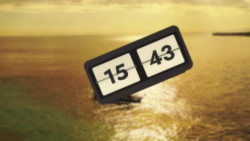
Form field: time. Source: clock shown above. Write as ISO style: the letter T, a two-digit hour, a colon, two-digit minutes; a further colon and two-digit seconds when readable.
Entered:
T15:43
